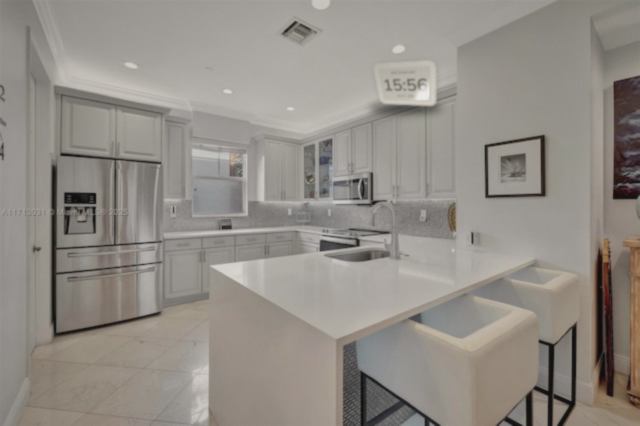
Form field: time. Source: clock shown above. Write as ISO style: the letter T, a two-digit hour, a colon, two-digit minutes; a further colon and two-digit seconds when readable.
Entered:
T15:56
